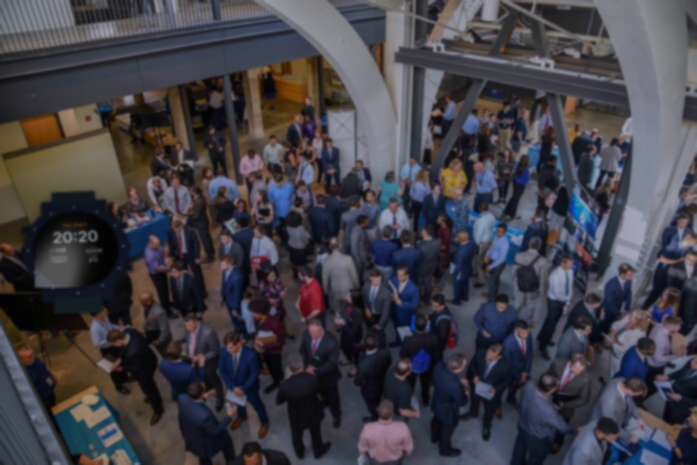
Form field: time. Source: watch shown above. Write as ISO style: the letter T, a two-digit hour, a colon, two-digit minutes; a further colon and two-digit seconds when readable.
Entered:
T20:20
